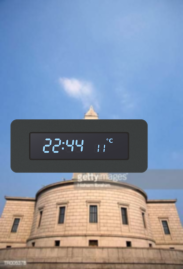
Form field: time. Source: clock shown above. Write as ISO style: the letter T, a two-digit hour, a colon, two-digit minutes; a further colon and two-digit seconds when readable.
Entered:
T22:44
